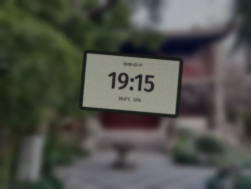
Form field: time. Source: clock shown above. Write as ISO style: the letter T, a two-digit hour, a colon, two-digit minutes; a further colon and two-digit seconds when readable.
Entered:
T19:15
